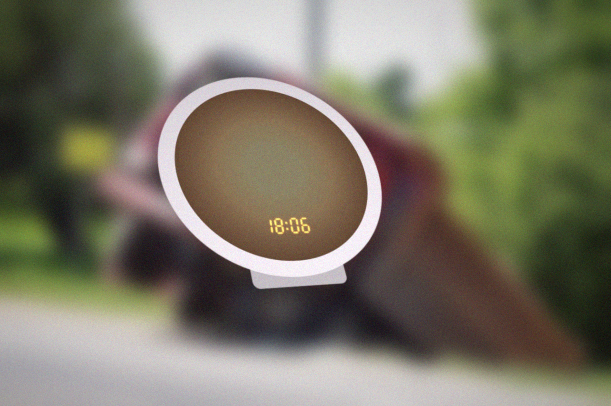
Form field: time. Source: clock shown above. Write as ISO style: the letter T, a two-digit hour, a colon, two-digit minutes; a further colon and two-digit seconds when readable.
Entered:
T18:06
